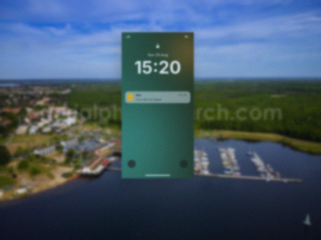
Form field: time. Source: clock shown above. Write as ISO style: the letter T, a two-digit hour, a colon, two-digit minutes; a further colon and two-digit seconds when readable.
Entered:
T15:20
